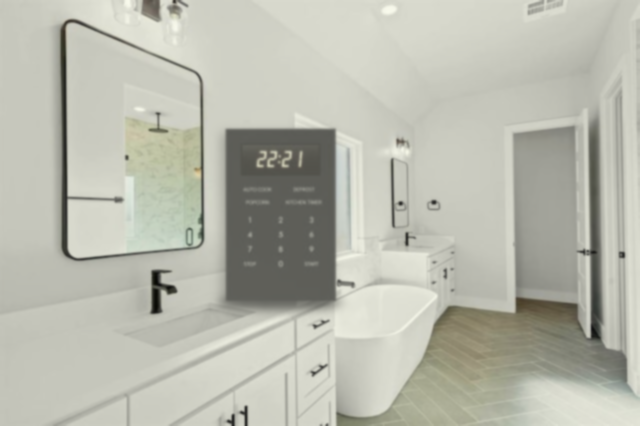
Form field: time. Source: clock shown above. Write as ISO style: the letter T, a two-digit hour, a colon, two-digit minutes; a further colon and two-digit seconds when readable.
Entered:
T22:21
